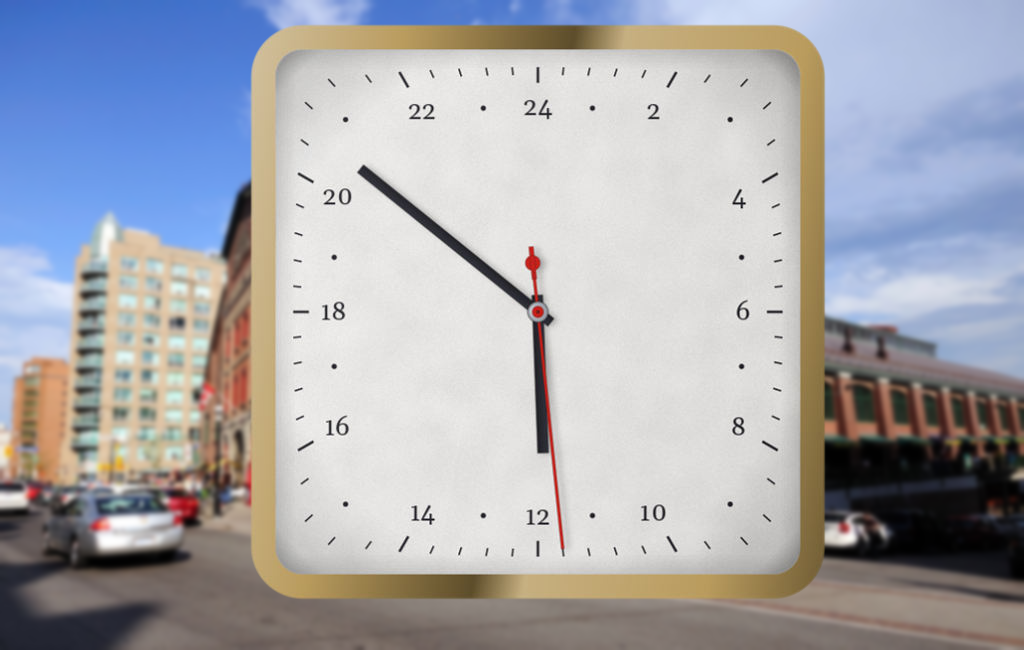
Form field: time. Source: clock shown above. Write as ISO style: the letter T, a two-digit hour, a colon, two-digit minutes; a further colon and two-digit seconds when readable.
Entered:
T11:51:29
